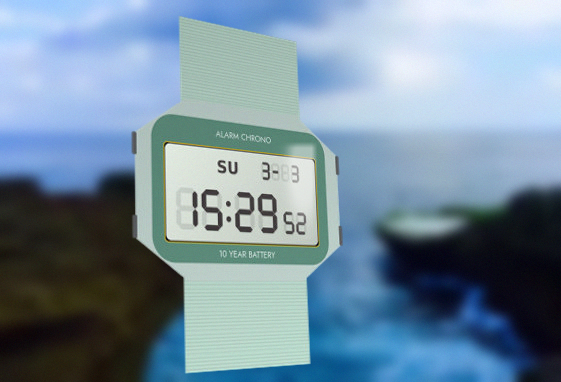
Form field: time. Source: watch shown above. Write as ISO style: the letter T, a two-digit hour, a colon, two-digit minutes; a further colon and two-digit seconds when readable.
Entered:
T15:29:52
